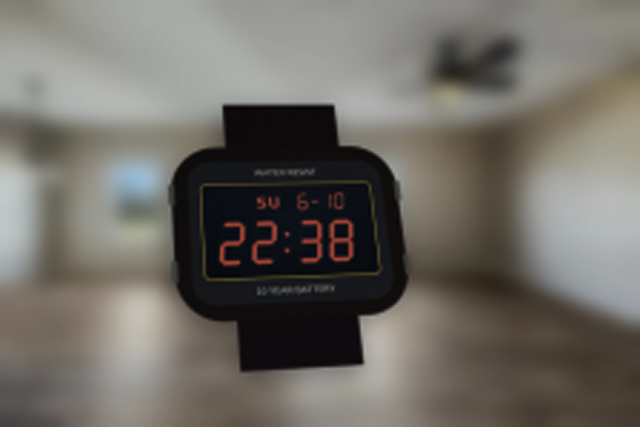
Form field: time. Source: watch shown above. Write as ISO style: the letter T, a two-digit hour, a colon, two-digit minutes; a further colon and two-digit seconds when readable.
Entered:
T22:38
